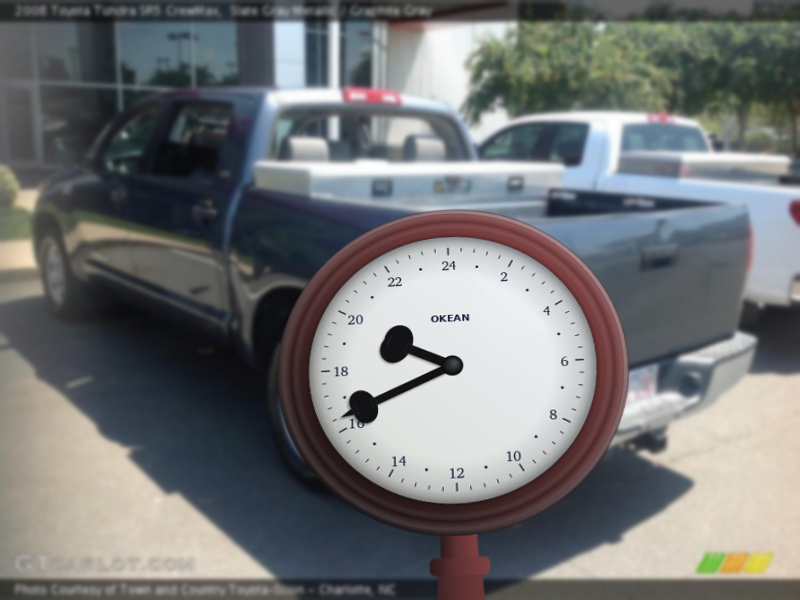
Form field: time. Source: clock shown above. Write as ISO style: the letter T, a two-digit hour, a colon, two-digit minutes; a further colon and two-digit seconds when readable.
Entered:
T19:41
